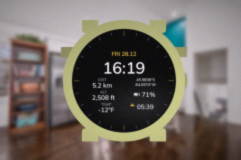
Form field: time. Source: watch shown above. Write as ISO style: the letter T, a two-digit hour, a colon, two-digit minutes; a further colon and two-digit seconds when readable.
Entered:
T16:19
